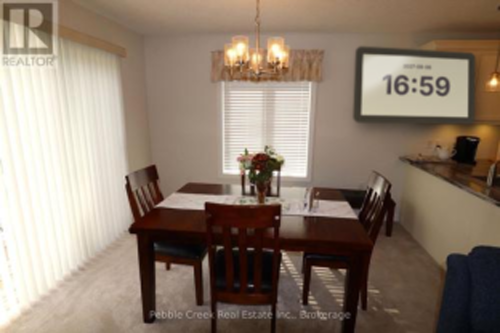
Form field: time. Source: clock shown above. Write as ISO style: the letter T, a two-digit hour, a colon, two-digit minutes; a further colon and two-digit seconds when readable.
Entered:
T16:59
